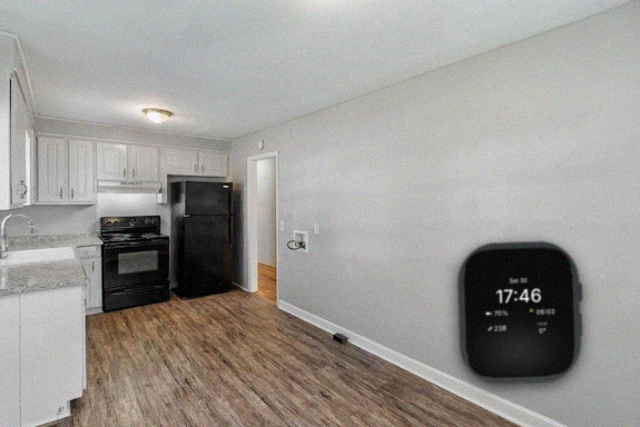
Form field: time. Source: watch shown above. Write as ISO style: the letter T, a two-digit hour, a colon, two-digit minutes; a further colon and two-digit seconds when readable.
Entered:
T17:46
